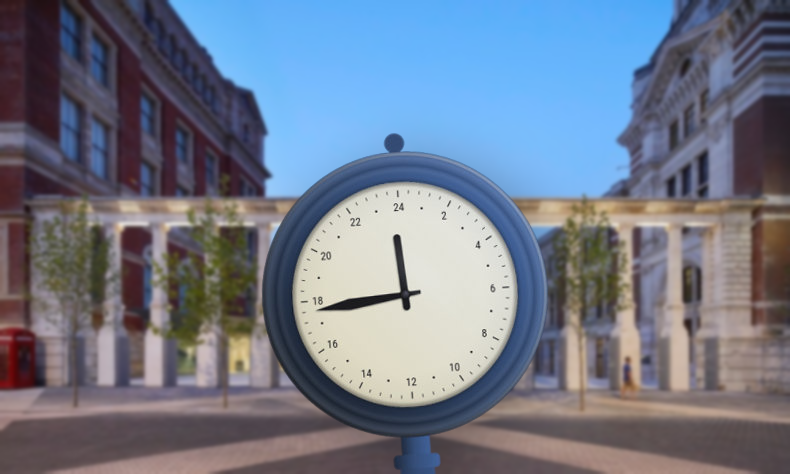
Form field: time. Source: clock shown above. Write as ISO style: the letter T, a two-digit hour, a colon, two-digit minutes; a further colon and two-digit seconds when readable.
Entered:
T23:44
